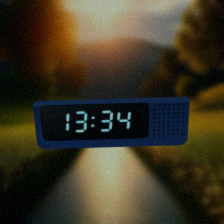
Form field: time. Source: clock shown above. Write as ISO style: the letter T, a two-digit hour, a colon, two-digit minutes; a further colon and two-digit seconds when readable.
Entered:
T13:34
